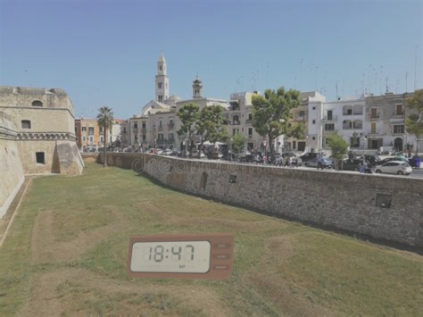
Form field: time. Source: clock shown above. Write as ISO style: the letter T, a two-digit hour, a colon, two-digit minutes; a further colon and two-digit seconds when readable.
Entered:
T18:47
